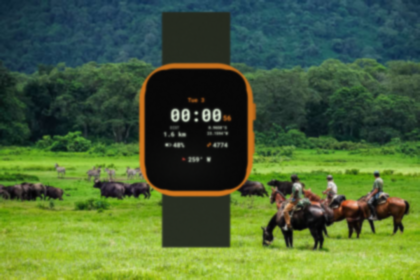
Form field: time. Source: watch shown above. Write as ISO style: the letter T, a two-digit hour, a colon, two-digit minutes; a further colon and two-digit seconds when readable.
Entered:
T00:00
